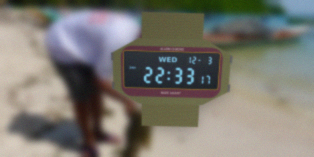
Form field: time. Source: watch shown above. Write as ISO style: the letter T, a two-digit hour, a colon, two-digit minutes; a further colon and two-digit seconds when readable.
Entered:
T22:33:17
